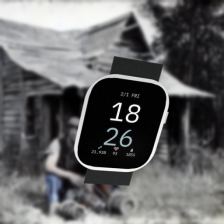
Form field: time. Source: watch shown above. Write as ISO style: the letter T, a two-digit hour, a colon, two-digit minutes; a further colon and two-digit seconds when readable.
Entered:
T18:26
